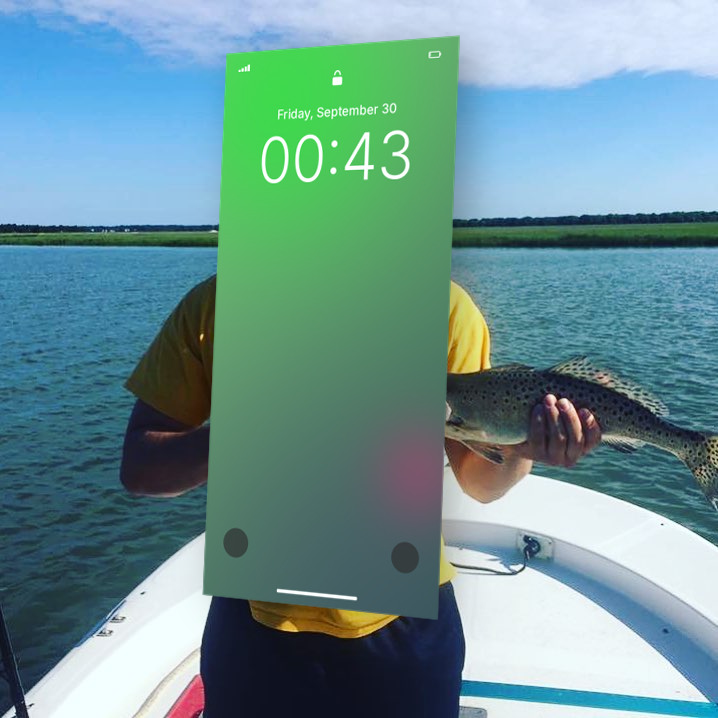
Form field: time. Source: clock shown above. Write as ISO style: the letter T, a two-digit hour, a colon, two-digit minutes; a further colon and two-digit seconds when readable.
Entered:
T00:43
